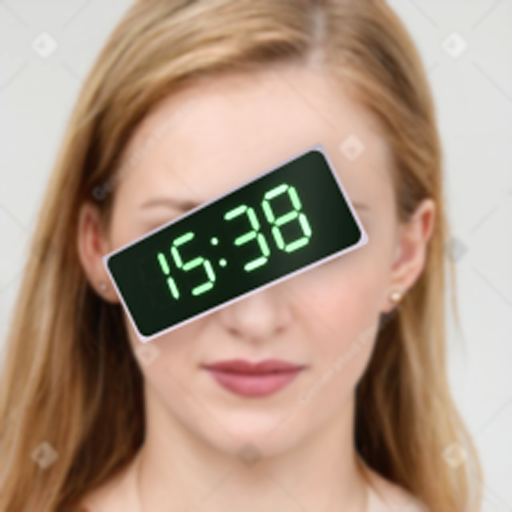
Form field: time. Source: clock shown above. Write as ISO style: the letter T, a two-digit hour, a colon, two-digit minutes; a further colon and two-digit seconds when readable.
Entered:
T15:38
